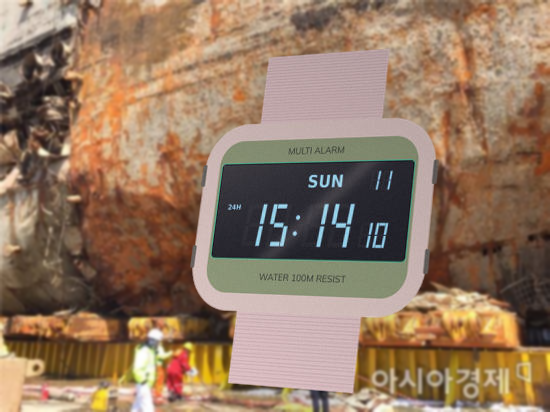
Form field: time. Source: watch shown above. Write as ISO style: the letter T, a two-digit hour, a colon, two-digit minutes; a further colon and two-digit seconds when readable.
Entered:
T15:14:10
